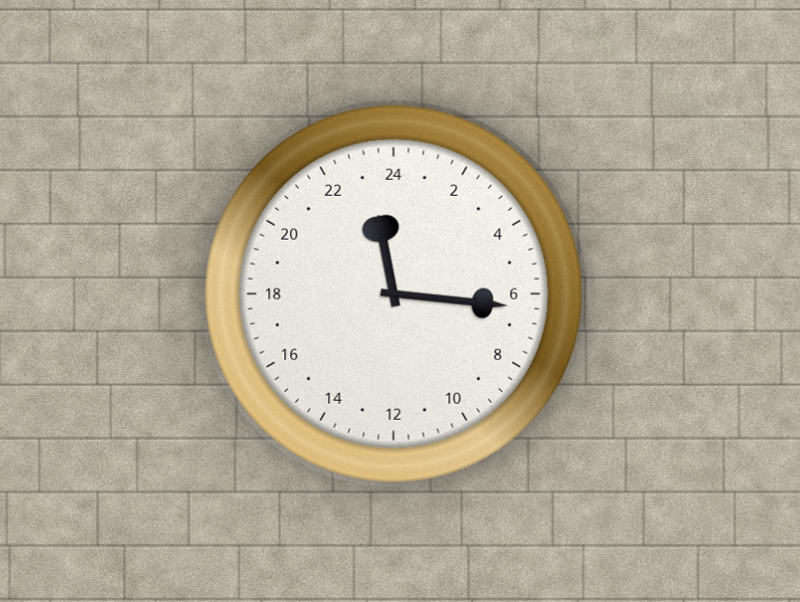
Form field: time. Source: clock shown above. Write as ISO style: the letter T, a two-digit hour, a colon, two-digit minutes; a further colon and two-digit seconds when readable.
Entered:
T23:16
